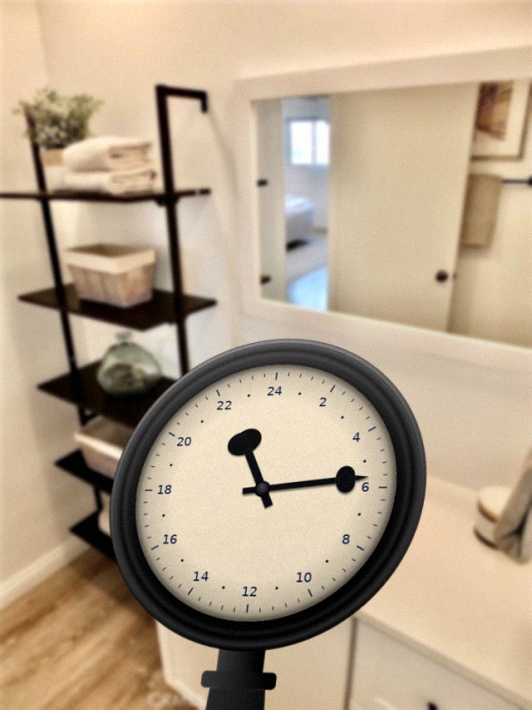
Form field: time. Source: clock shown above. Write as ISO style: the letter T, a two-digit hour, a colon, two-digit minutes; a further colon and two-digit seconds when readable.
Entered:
T22:14
